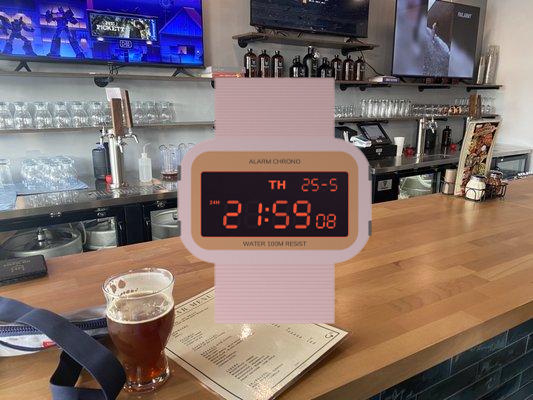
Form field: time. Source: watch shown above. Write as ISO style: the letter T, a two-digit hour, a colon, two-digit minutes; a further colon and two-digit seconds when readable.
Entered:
T21:59:08
